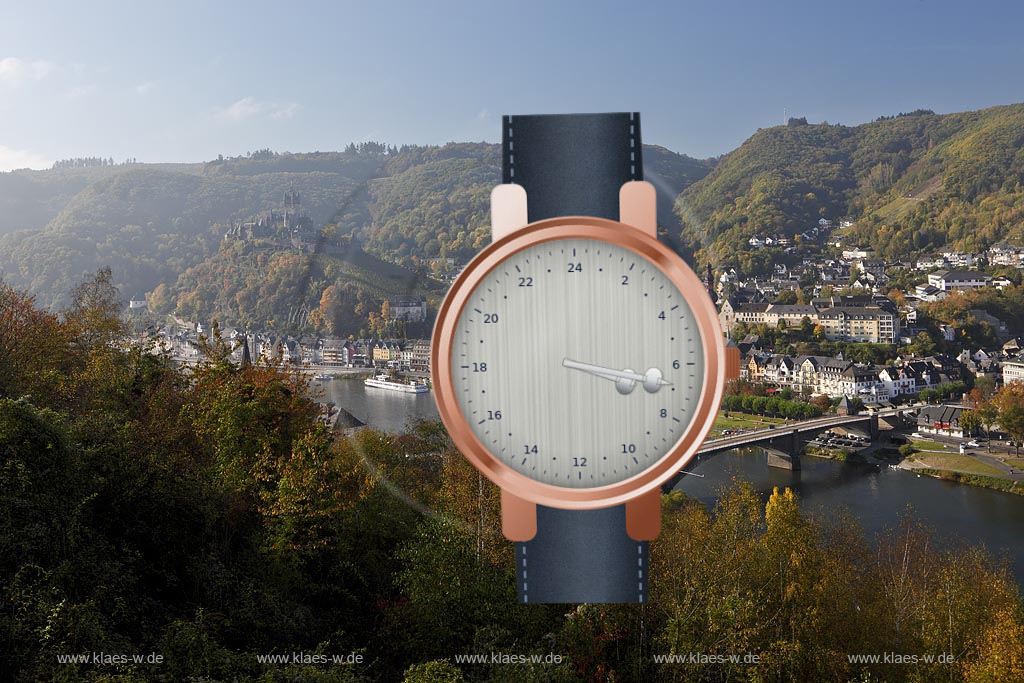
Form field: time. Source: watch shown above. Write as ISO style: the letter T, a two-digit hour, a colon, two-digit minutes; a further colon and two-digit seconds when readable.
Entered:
T07:17
